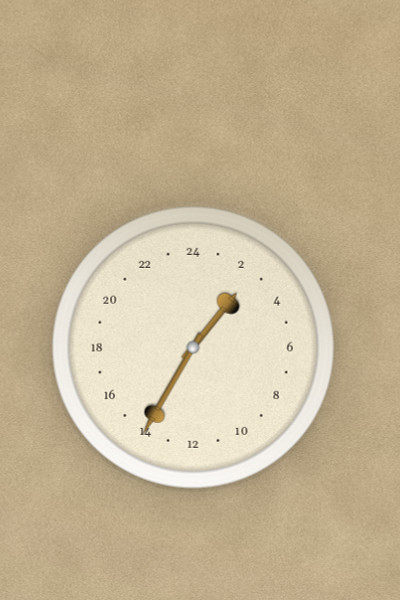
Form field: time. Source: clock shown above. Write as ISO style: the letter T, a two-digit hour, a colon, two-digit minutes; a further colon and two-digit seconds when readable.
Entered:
T02:35
